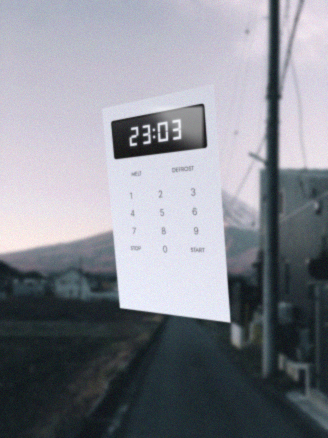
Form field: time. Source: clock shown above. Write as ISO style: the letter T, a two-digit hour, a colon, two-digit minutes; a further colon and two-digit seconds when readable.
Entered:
T23:03
